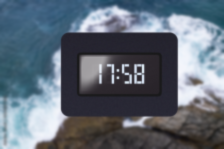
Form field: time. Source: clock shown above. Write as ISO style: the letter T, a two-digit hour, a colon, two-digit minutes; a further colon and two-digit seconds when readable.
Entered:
T17:58
